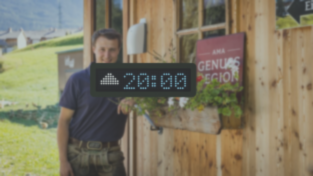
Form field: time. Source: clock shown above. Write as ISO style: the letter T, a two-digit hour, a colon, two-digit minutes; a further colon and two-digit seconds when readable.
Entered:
T20:00
